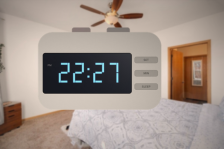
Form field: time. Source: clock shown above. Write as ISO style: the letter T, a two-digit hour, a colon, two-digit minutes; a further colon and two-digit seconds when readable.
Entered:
T22:27
